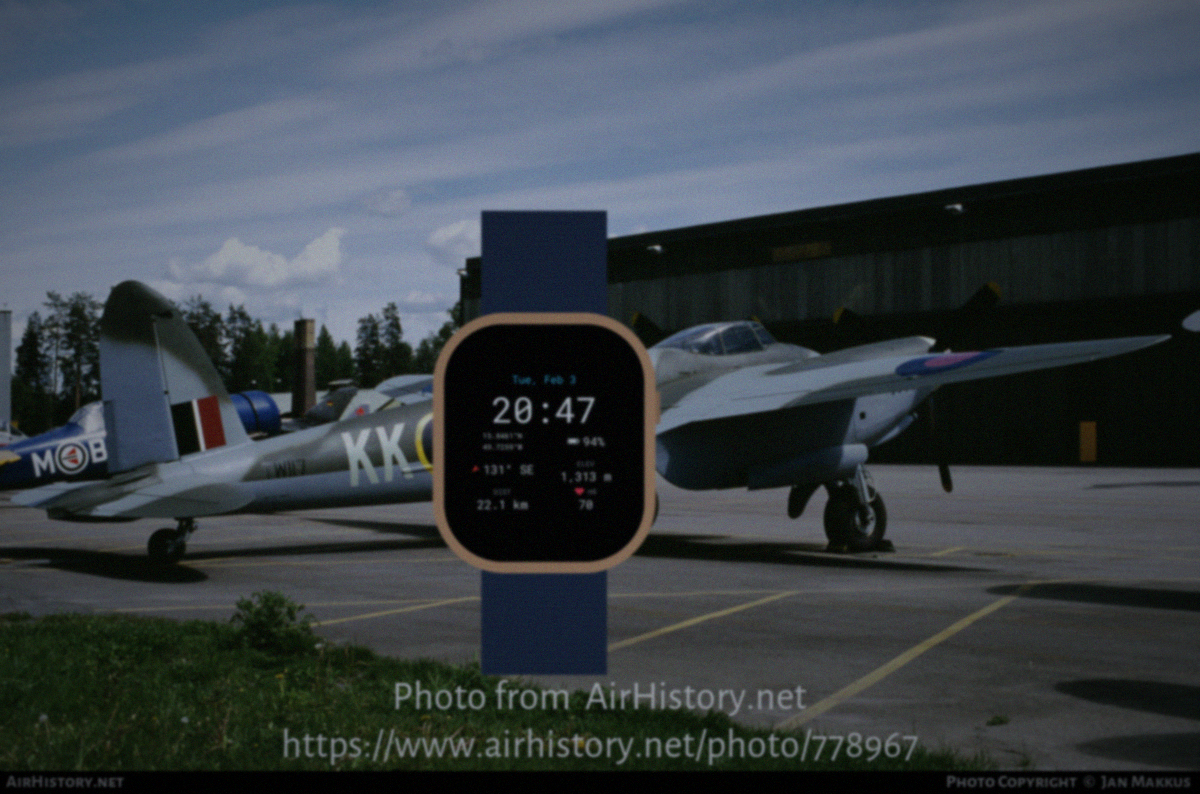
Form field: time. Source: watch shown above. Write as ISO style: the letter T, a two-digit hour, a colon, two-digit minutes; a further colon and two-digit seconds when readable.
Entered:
T20:47
